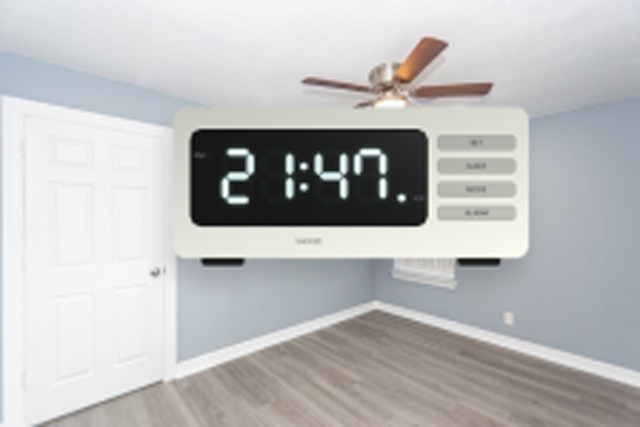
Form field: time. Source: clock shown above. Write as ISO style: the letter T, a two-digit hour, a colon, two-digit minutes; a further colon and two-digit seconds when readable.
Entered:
T21:47
